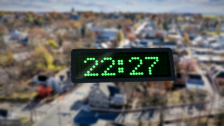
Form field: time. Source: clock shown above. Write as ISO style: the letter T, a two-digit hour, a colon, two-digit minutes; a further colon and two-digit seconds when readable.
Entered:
T22:27
